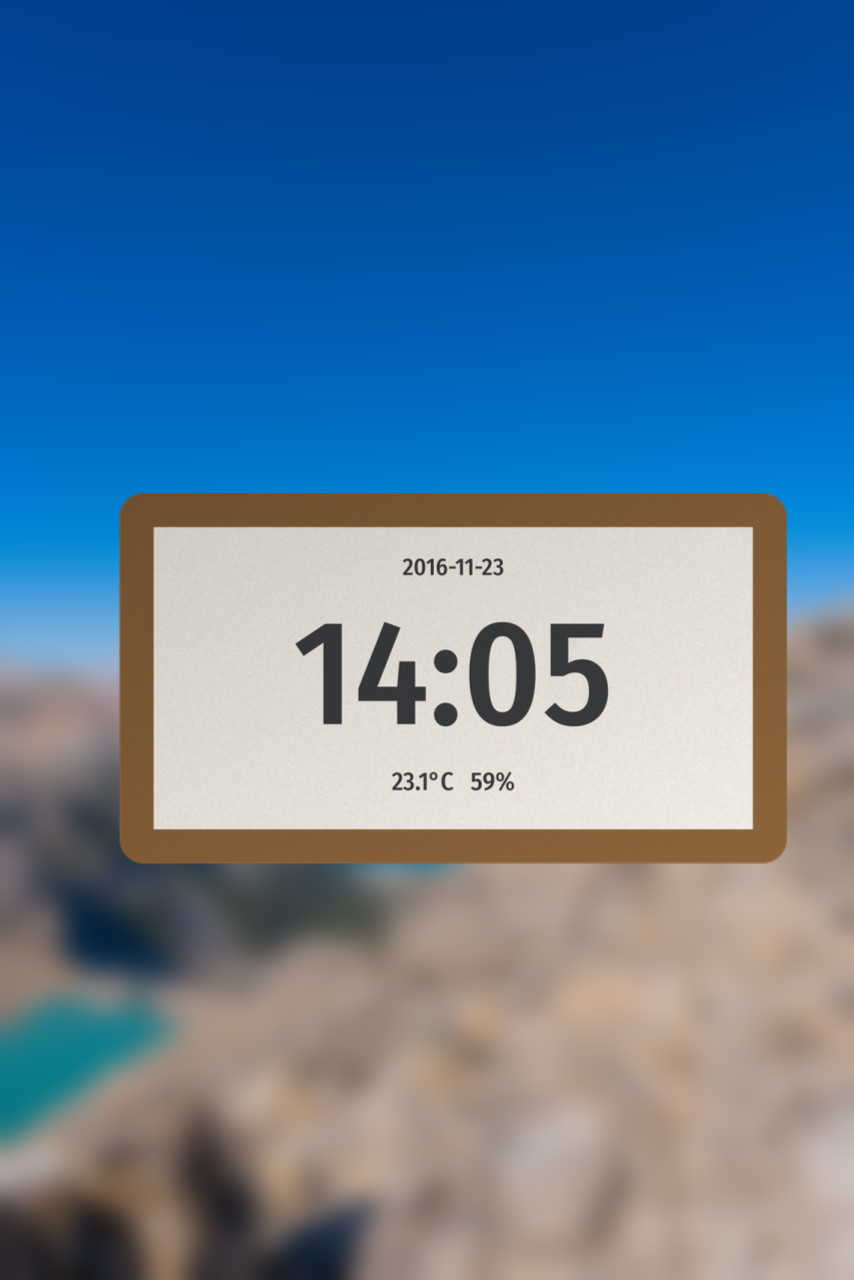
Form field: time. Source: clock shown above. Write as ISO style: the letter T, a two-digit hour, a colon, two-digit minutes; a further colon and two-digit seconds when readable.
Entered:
T14:05
